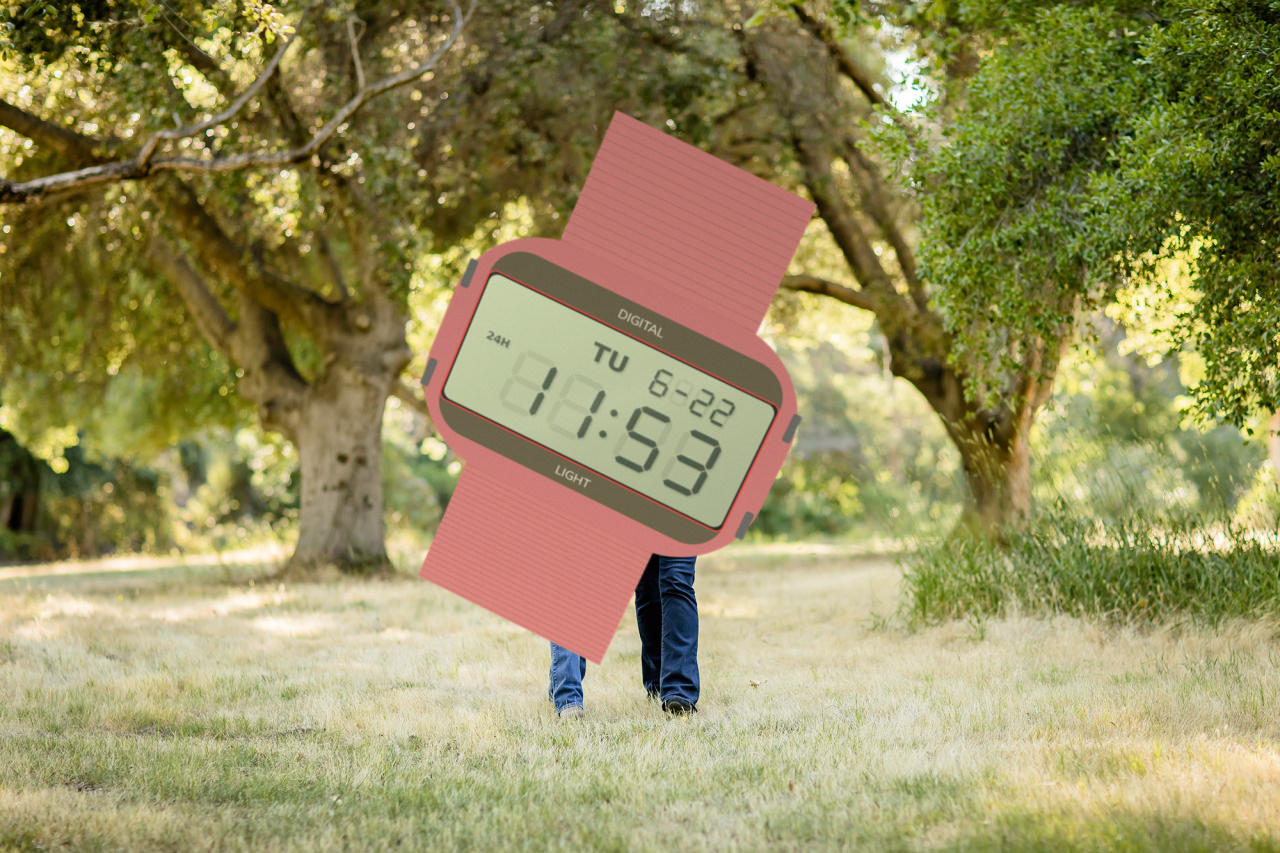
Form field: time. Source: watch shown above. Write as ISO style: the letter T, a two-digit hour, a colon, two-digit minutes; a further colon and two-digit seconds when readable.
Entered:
T11:53
